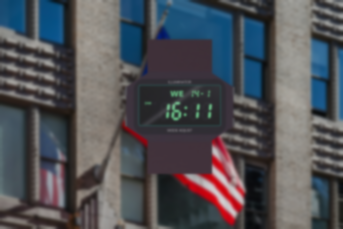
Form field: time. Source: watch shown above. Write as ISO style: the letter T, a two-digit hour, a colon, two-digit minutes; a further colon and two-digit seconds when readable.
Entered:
T16:11
